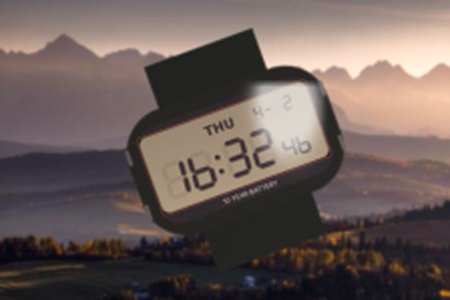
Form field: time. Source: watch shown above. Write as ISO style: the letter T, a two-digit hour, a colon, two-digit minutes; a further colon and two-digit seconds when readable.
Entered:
T16:32:46
